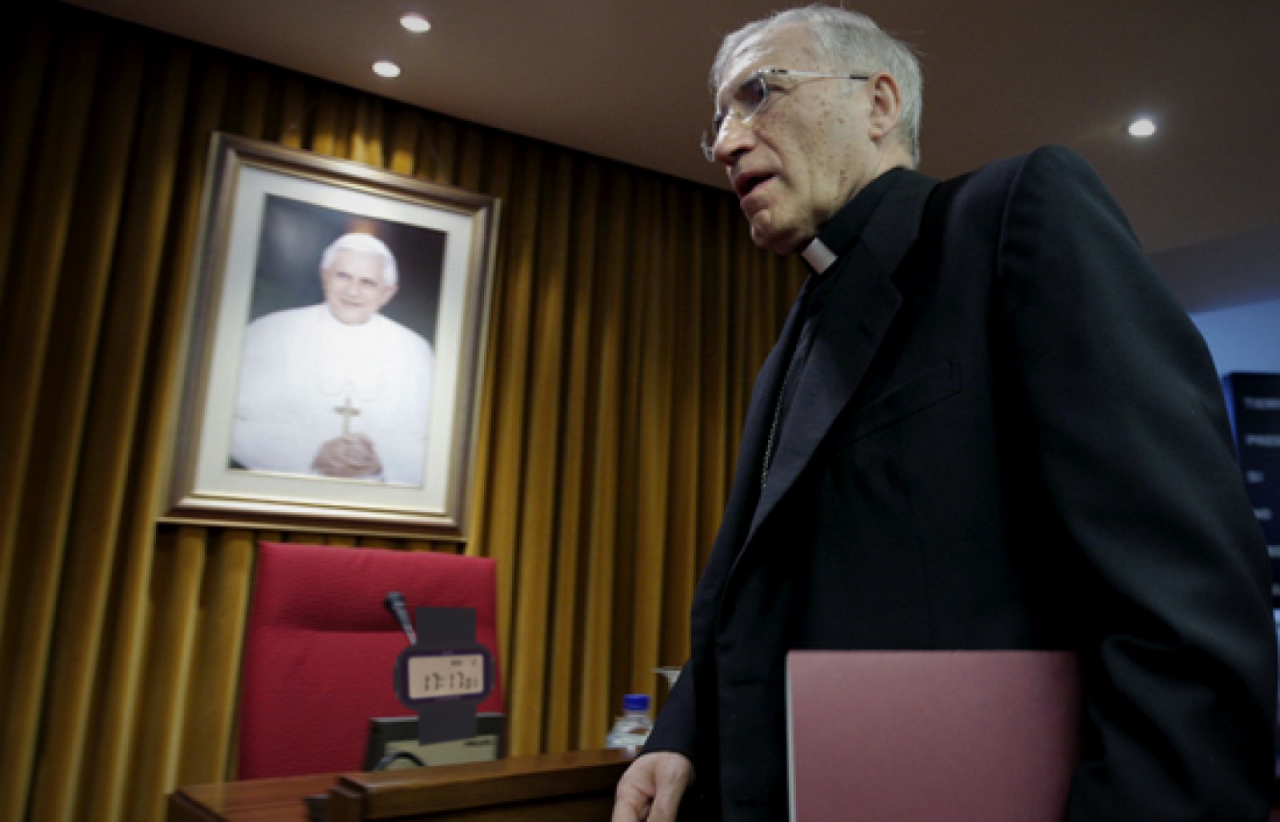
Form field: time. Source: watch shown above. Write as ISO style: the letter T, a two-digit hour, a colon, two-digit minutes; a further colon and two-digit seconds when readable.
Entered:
T17:17
